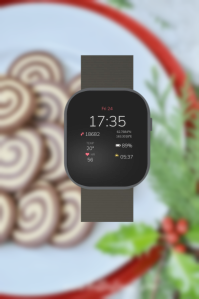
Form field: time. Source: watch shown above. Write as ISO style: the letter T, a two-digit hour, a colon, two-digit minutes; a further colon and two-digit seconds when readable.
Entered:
T17:35
